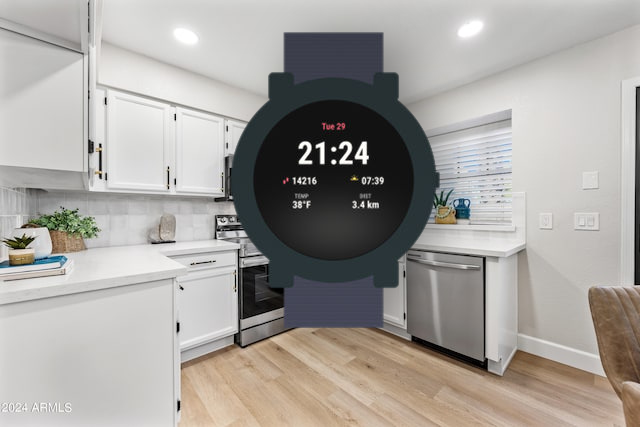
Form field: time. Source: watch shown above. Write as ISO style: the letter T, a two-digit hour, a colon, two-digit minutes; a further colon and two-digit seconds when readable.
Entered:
T21:24
